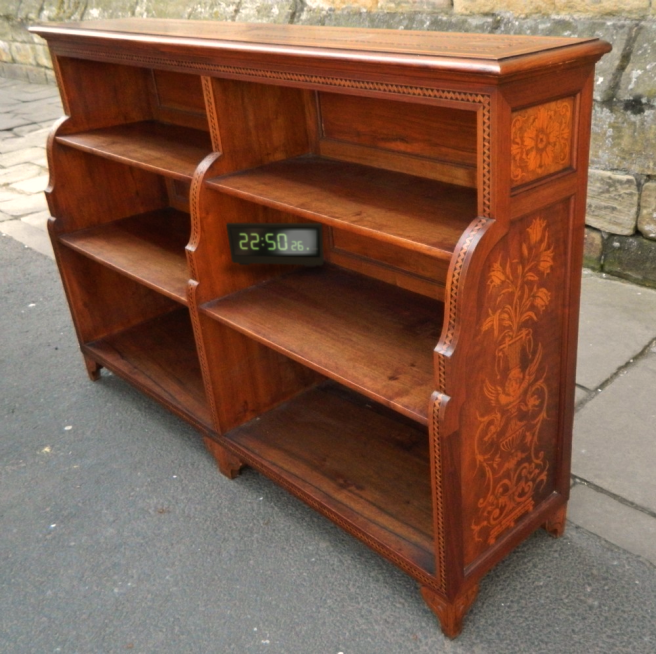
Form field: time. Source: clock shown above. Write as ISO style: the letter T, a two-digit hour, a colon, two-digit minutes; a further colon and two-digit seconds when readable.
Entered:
T22:50:26
